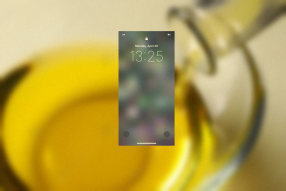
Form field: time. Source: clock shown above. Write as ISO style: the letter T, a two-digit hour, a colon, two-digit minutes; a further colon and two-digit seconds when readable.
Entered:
T13:25
